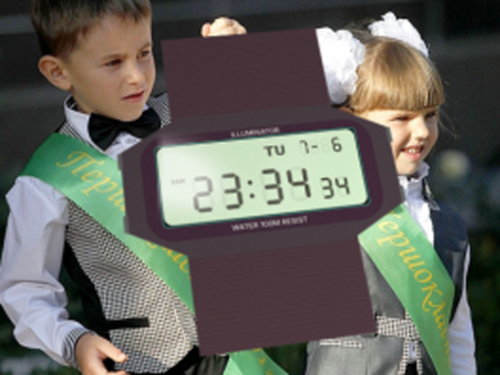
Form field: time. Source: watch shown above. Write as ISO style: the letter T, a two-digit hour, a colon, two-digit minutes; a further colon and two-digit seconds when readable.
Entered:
T23:34:34
